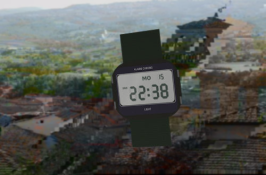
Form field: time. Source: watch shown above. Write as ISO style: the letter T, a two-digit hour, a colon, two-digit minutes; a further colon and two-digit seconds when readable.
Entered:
T22:38
